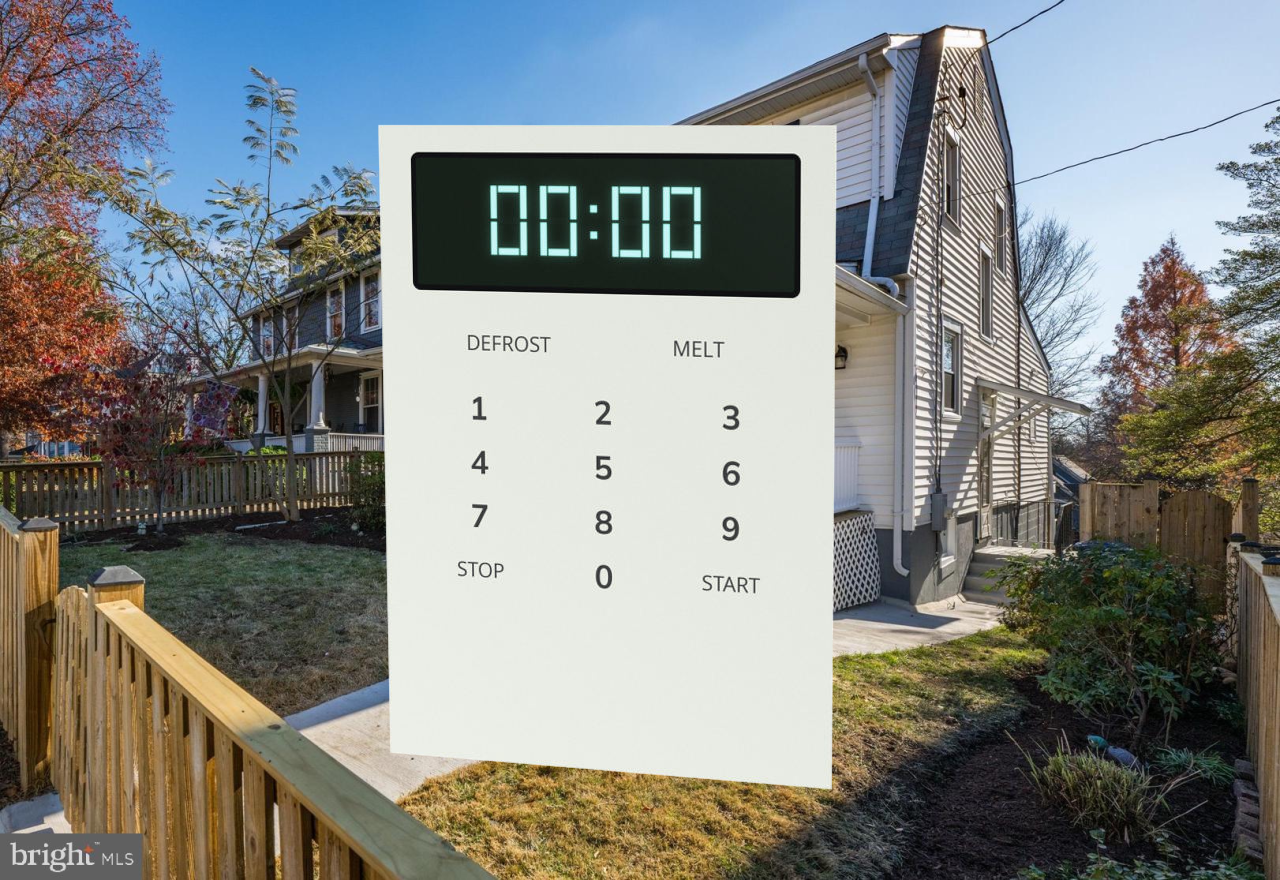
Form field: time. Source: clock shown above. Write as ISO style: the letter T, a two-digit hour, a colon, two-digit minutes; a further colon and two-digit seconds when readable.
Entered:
T00:00
